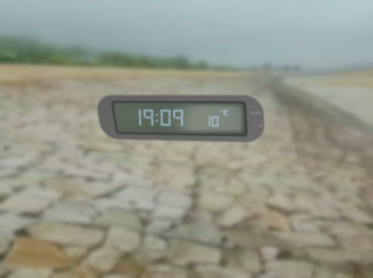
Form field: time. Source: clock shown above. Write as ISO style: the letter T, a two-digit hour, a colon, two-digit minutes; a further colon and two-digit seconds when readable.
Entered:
T19:09
